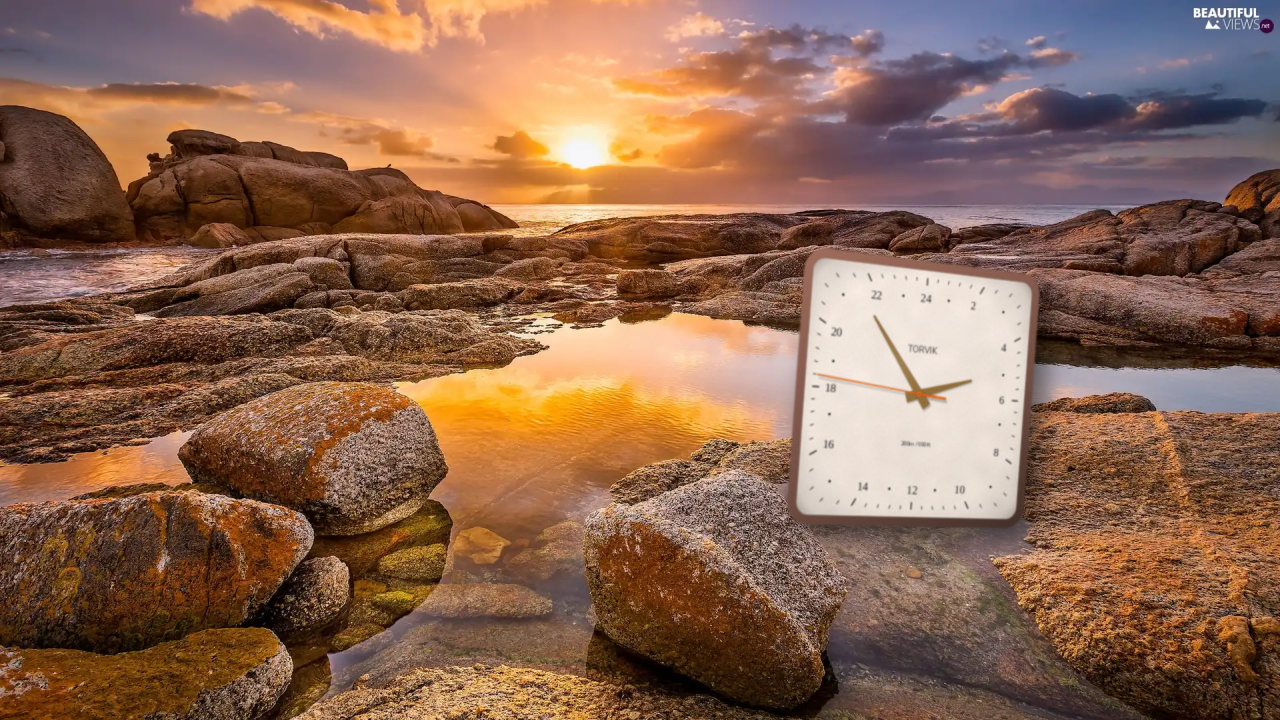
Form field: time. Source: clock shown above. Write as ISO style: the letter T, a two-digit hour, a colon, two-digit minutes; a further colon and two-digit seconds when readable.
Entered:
T04:53:46
